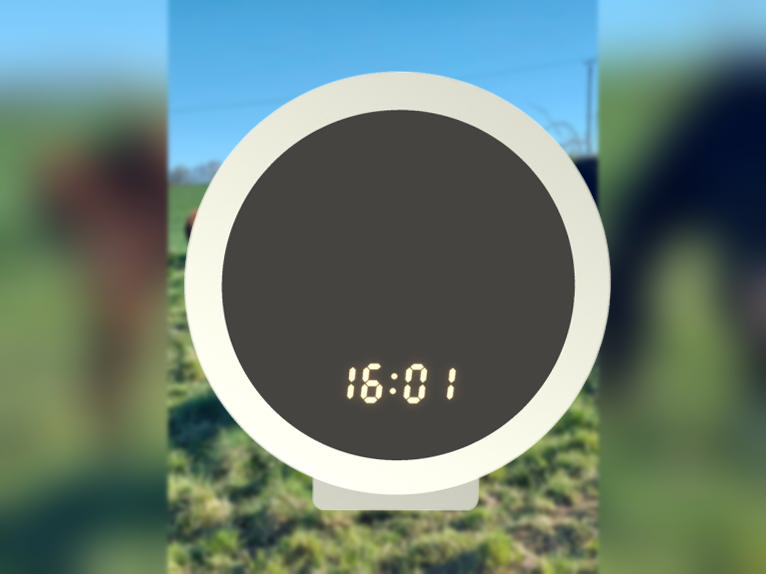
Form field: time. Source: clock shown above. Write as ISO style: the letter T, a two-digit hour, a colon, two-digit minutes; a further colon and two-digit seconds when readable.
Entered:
T16:01
